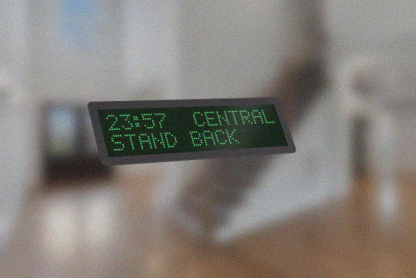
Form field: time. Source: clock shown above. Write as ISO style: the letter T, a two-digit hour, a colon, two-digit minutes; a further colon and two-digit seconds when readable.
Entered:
T23:57
